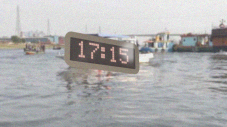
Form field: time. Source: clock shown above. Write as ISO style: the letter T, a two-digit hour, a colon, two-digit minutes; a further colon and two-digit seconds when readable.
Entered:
T17:15
